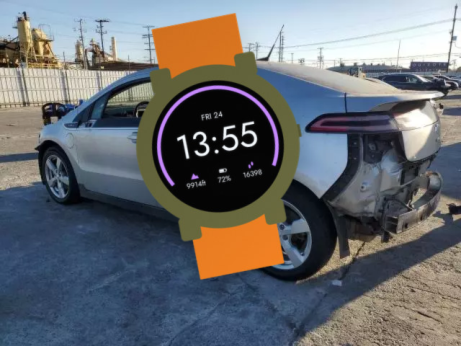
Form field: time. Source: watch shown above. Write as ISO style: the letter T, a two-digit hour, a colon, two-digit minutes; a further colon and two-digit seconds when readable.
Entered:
T13:55
